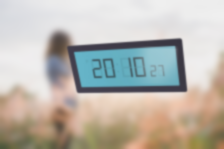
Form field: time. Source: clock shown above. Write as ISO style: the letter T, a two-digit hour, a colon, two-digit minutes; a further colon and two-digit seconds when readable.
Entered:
T20:10:27
